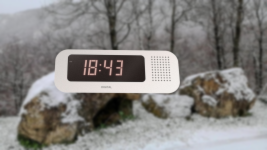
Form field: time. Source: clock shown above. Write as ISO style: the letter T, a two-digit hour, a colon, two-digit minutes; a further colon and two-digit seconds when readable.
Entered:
T18:43
